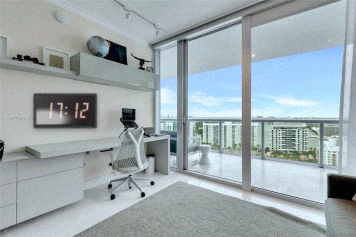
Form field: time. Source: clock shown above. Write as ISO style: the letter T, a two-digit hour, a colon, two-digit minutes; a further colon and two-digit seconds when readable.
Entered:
T17:12
